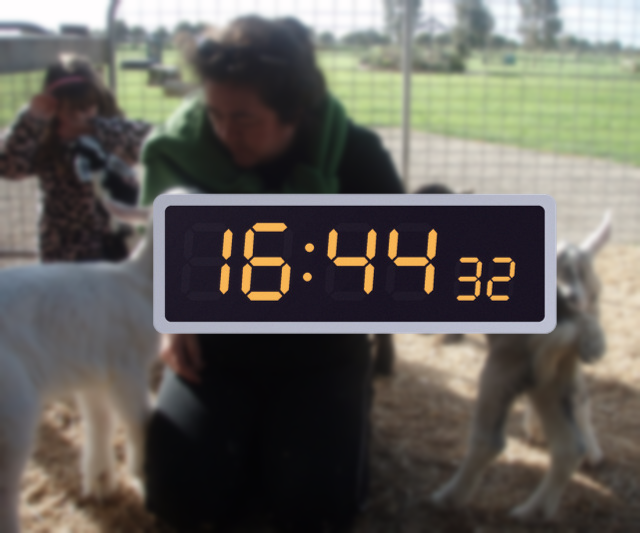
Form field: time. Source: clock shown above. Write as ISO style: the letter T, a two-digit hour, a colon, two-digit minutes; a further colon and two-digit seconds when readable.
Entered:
T16:44:32
